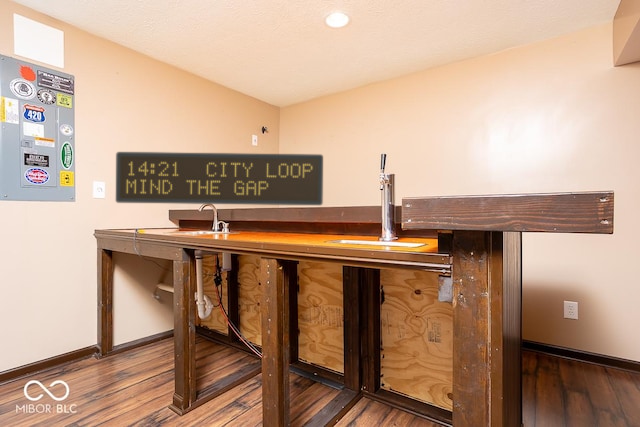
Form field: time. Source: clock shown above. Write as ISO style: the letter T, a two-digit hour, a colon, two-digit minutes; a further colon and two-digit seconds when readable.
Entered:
T14:21
